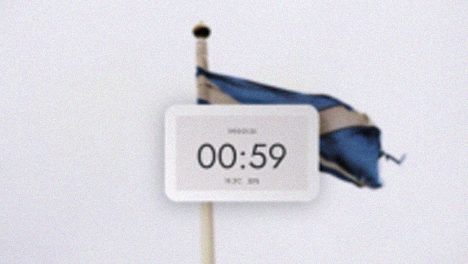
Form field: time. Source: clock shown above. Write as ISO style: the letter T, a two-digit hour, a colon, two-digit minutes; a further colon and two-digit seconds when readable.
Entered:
T00:59
